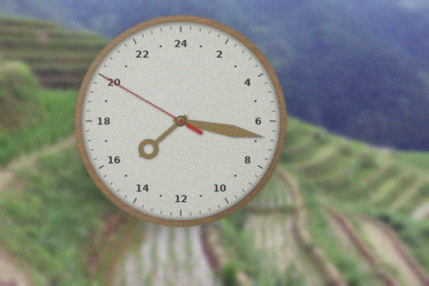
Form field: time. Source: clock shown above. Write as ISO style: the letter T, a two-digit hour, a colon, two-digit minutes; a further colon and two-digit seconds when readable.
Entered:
T15:16:50
